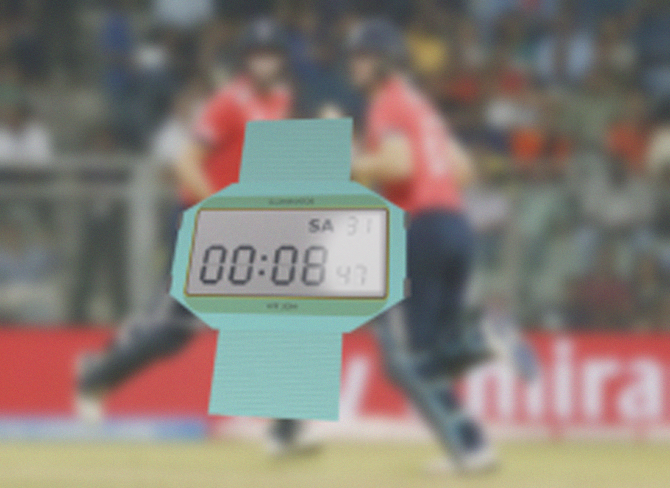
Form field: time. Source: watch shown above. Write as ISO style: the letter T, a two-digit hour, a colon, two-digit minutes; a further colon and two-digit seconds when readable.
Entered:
T00:08:47
